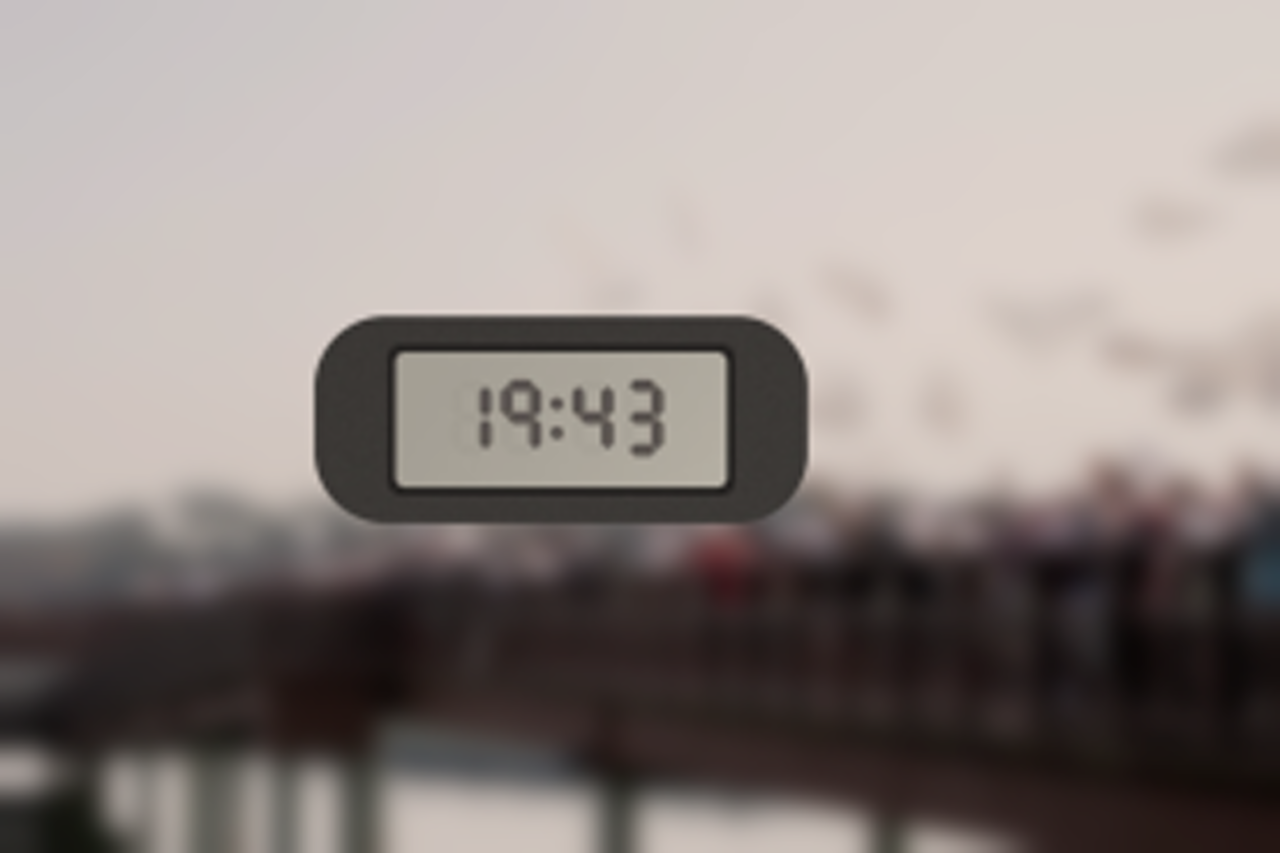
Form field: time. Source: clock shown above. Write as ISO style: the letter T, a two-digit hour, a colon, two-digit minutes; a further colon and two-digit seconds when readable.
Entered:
T19:43
